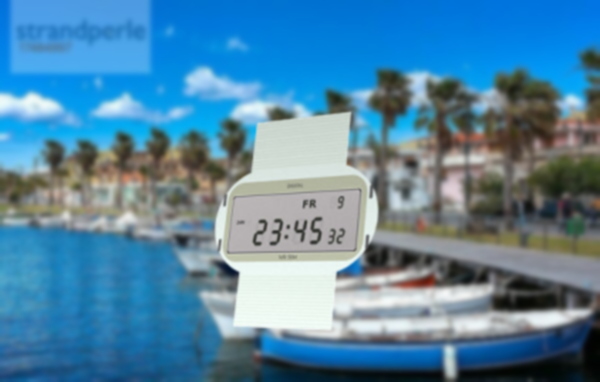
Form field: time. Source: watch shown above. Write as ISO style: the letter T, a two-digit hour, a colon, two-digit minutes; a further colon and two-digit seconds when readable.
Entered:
T23:45:32
